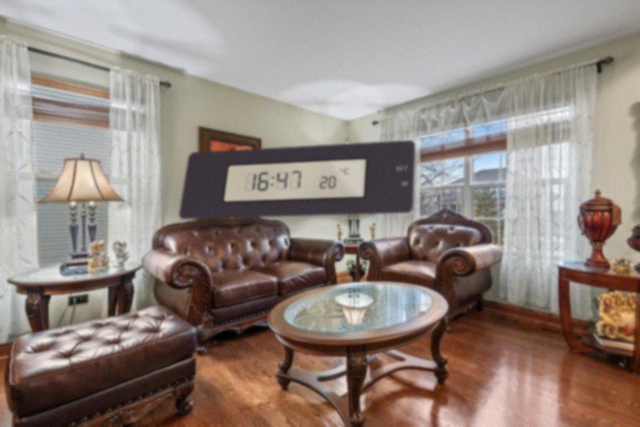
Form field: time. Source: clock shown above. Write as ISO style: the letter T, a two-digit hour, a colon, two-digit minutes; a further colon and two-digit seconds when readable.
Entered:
T16:47
